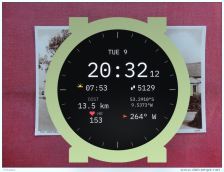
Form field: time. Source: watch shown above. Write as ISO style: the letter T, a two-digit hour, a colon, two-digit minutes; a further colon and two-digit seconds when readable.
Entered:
T20:32:12
